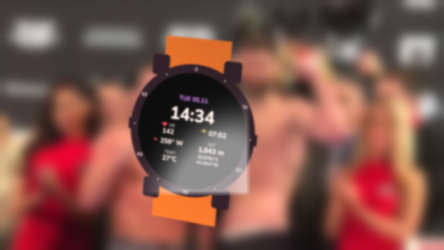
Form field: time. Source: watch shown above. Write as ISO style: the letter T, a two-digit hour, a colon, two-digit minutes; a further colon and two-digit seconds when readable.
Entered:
T14:34
